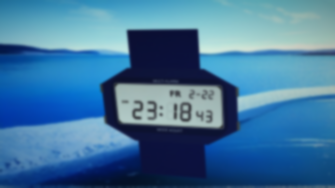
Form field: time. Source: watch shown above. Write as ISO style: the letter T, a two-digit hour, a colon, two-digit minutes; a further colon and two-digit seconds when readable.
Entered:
T23:18:43
